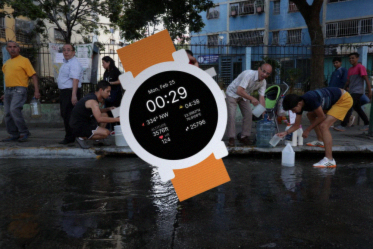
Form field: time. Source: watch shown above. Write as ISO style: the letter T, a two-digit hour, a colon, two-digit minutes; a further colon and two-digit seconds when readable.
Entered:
T00:29
